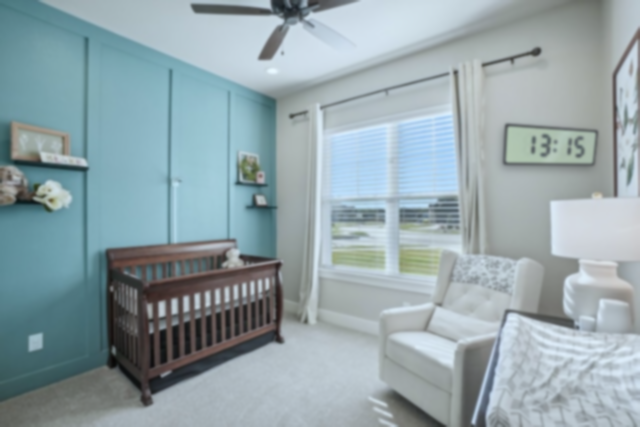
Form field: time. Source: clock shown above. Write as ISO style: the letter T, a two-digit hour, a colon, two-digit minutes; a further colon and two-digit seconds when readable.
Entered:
T13:15
